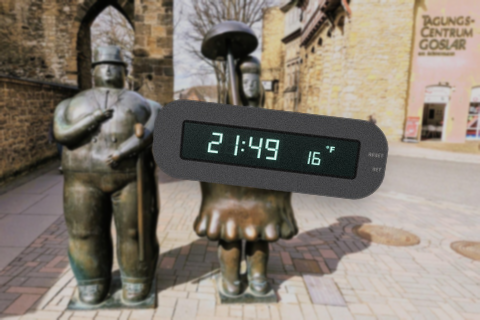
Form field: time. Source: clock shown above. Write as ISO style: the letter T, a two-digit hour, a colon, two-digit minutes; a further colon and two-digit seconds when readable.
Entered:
T21:49
